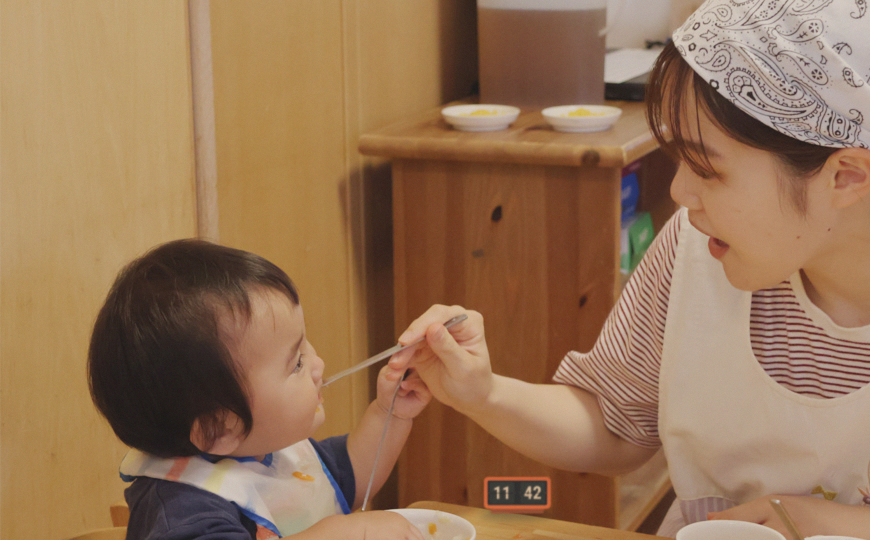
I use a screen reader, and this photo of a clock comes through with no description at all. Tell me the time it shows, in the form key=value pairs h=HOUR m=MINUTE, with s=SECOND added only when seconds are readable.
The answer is h=11 m=42
